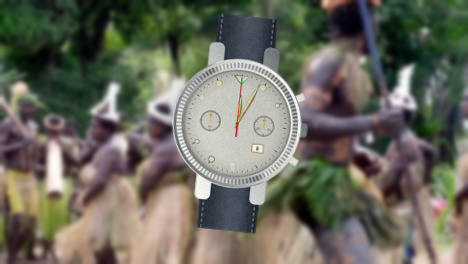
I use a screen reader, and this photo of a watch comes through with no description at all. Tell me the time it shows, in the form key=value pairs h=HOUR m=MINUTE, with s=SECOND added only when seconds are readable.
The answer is h=12 m=4
